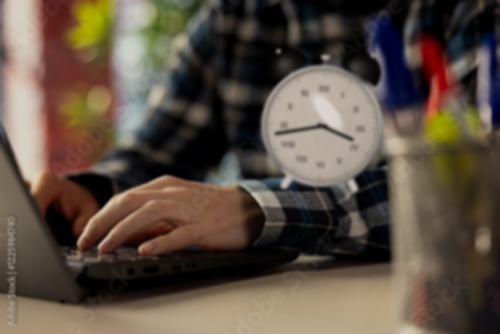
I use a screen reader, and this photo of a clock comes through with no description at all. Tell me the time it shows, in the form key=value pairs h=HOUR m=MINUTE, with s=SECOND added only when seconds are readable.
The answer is h=3 m=43
